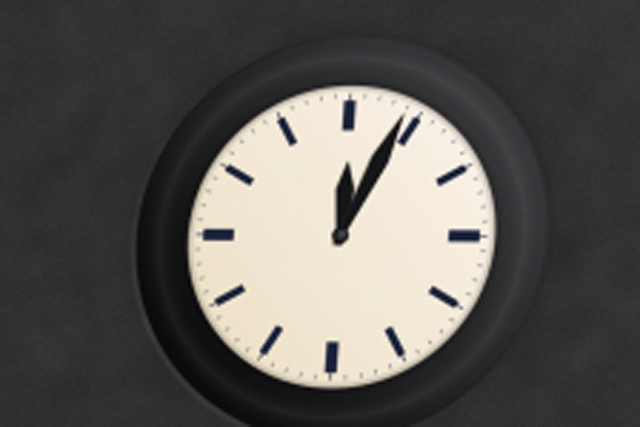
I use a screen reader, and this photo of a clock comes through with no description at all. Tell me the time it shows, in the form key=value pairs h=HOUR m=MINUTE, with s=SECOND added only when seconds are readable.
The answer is h=12 m=4
